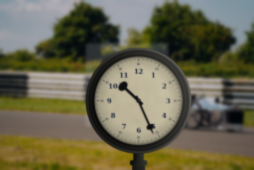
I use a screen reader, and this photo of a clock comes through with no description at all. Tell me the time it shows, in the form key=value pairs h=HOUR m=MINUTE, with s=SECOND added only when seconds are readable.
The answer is h=10 m=26
